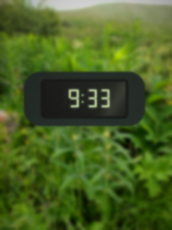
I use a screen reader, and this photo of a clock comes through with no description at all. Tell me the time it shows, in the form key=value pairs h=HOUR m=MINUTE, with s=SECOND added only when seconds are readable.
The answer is h=9 m=33
